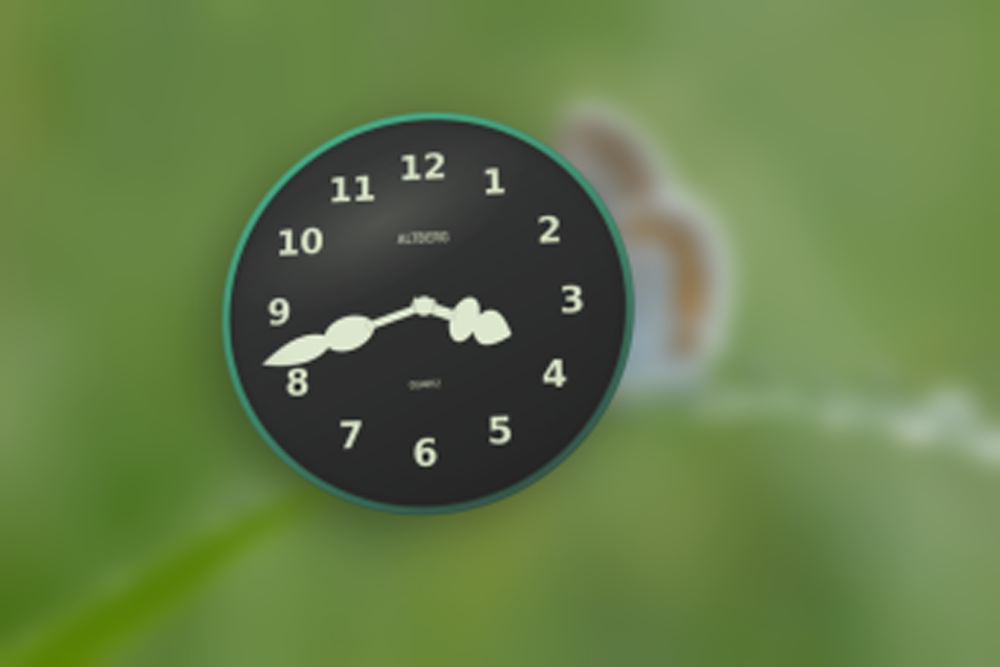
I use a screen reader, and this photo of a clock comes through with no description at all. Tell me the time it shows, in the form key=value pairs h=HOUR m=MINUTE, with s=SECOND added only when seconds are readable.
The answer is h=3 m=42
